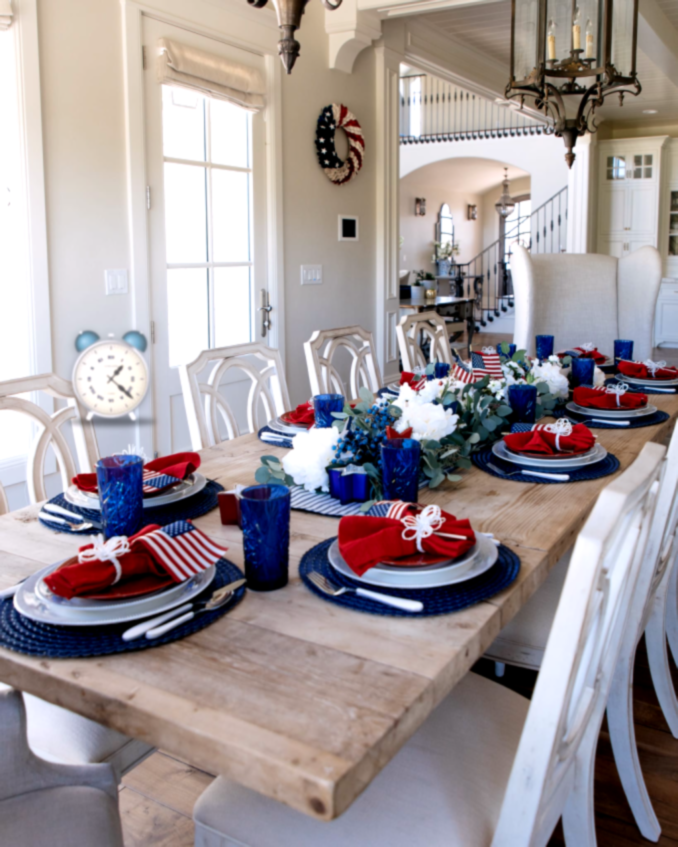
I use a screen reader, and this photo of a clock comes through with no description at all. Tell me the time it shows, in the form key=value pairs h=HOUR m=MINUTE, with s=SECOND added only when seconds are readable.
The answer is h=1 m=22
